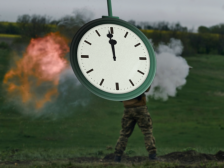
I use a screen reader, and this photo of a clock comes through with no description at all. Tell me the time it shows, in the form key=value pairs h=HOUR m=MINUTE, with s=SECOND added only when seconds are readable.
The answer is h=11 m=59
